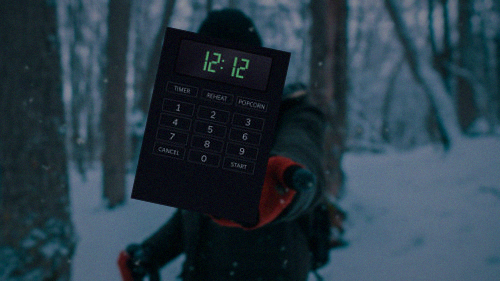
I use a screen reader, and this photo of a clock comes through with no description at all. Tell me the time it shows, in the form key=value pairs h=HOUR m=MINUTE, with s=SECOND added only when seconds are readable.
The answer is h=12 m=12
